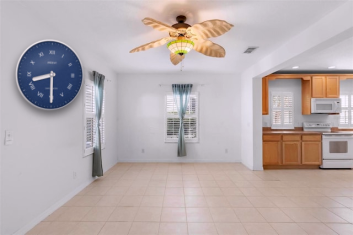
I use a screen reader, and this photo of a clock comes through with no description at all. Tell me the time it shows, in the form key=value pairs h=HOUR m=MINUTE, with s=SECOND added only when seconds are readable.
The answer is h=8 m=30
